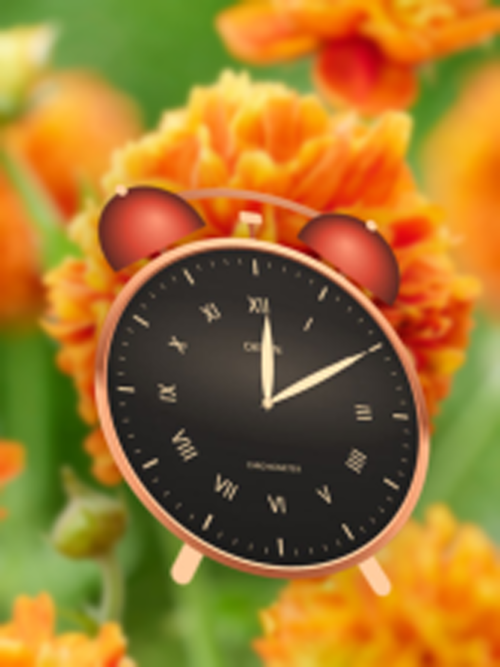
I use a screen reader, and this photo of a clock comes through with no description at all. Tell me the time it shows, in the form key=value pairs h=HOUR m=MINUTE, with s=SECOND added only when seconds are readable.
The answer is h=12 m=10
